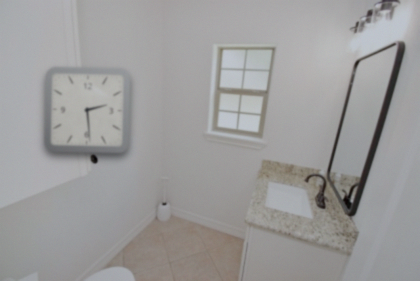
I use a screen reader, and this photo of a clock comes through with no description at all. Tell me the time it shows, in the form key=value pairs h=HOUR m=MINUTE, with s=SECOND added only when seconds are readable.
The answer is h=2 m=29
